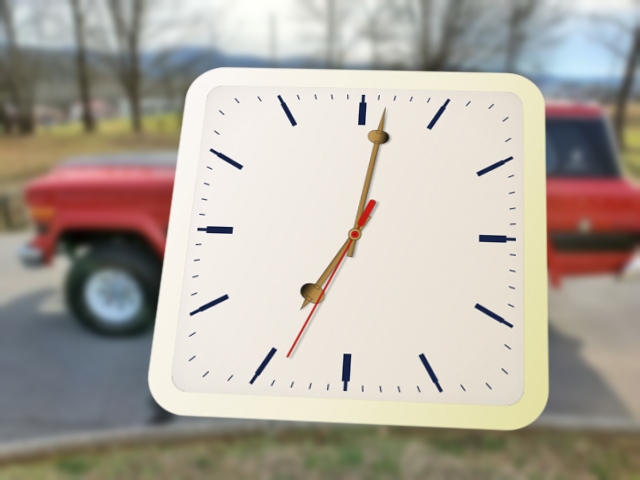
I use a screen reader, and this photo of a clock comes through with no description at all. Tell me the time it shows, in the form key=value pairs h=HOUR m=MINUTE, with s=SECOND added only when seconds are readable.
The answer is h=7 m=1 s=34
